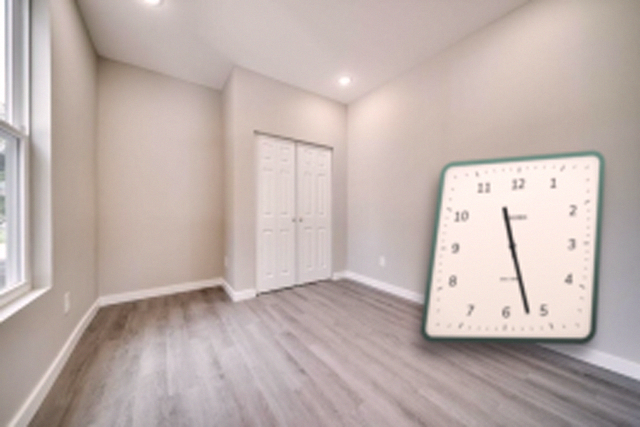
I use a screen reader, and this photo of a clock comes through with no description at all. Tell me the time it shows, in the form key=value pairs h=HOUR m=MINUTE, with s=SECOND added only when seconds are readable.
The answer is h=11 m=27
